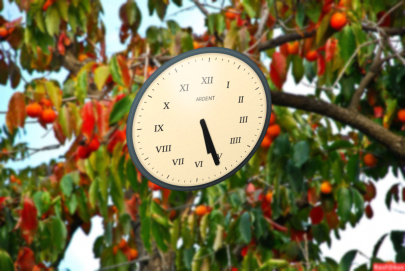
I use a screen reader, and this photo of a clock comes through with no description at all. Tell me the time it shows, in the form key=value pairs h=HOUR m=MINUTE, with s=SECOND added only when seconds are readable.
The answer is h=5 m=26
